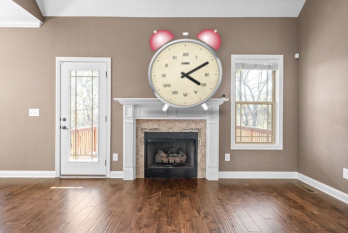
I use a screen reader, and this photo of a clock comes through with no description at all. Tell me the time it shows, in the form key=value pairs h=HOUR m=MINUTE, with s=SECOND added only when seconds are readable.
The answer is h=4 m=10
